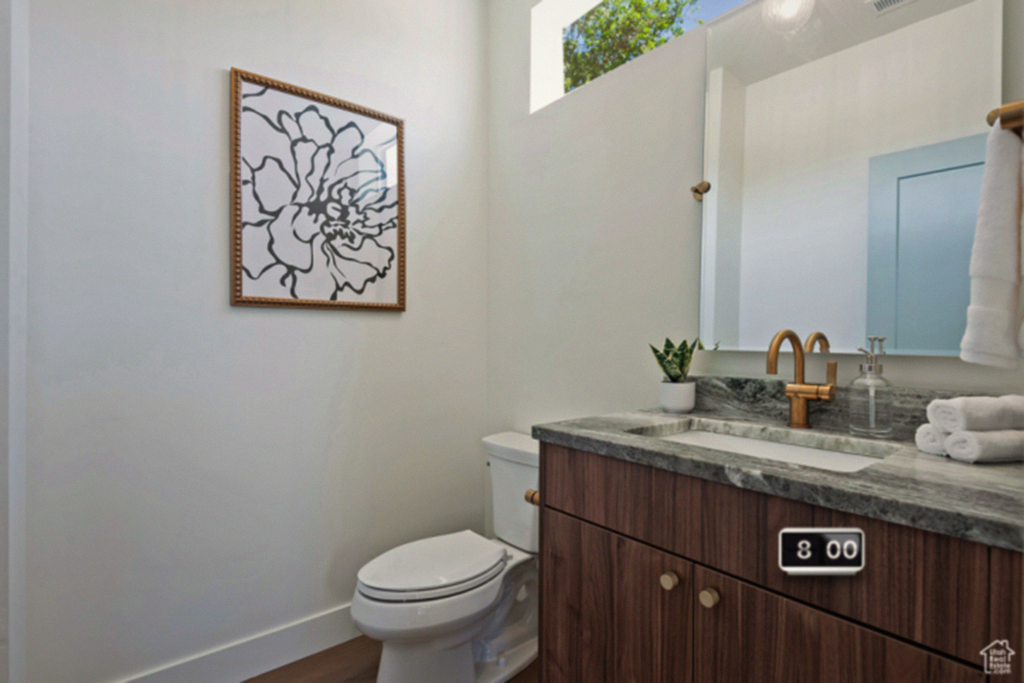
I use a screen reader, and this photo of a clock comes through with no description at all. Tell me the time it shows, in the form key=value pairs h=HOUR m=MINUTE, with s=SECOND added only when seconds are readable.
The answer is h=8 m=0
